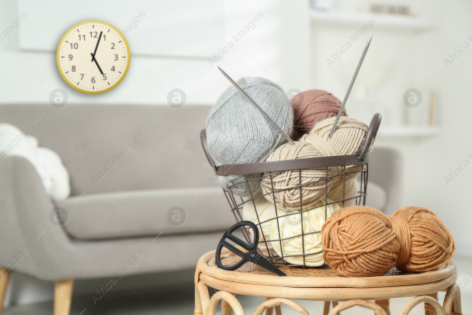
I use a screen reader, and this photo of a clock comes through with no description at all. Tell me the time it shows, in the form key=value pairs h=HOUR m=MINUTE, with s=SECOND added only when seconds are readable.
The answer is h=5 m=3
